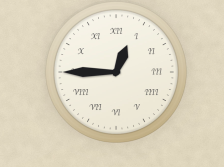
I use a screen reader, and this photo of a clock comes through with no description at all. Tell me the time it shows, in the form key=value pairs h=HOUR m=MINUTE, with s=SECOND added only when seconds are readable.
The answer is h=12 m=45
